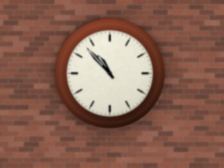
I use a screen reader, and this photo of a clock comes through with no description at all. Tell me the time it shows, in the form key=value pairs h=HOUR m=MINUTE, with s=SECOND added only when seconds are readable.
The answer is h=10 m=53
